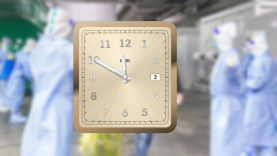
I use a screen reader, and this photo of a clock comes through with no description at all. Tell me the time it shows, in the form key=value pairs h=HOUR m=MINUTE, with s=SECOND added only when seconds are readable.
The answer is h=11 m=50
